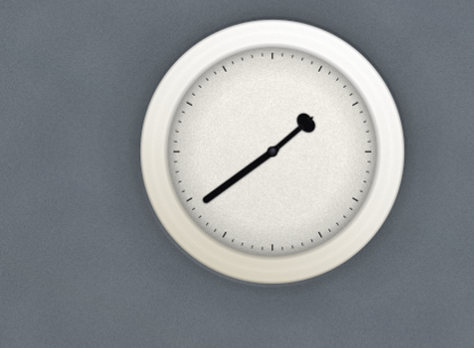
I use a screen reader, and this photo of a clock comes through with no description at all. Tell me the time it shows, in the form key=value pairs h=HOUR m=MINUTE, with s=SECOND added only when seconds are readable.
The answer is h=1 m=39
